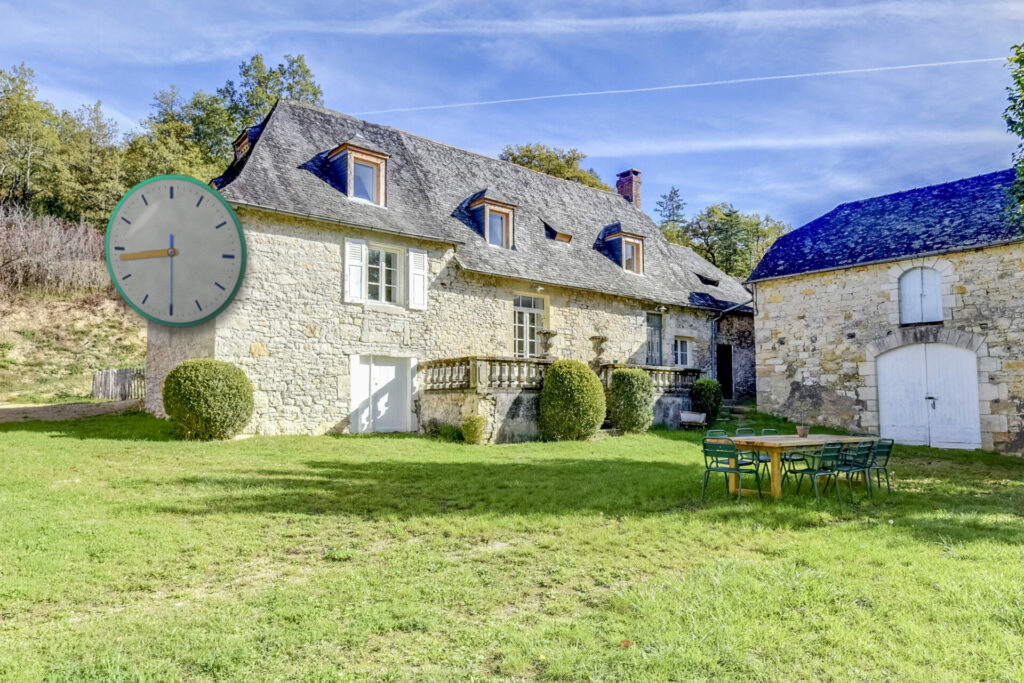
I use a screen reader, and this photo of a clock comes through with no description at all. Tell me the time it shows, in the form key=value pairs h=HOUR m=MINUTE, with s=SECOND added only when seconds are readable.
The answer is h=8 m=43 s=30
